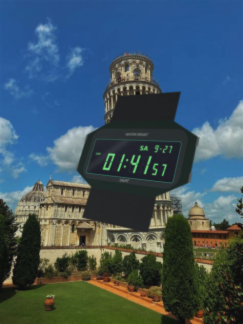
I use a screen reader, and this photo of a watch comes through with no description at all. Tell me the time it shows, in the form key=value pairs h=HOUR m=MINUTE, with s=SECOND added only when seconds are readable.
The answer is h=1 m=41 s=57
